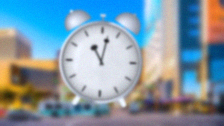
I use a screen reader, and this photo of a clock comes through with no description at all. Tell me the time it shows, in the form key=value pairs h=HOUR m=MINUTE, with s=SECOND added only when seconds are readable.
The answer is h=11 m=2
